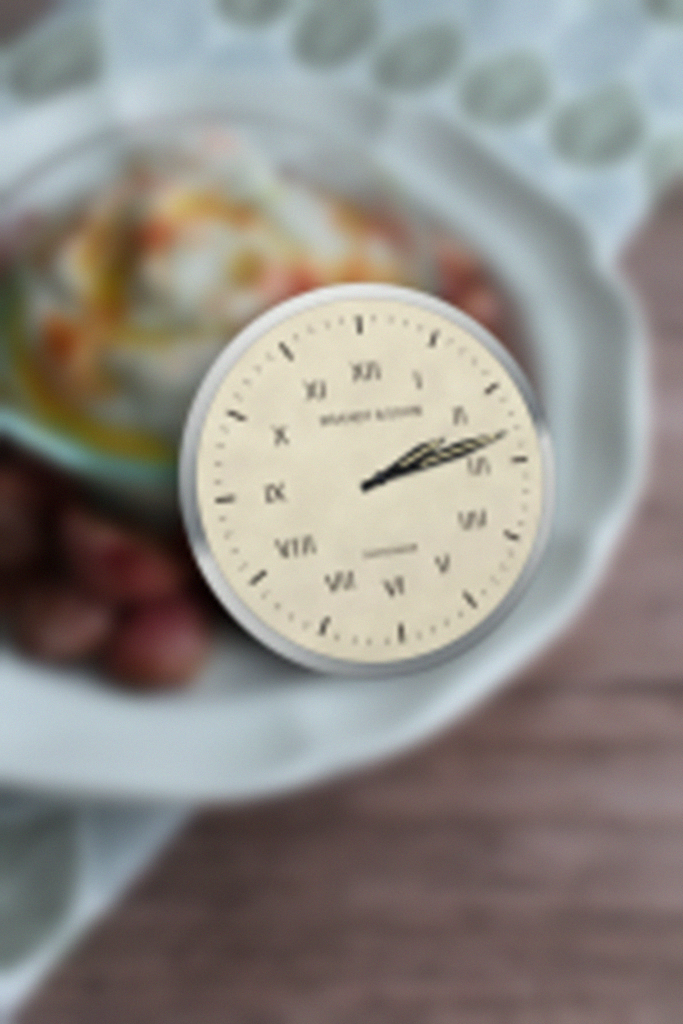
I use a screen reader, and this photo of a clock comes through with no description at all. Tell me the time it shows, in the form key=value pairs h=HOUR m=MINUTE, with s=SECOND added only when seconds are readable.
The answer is h=2 m=13
